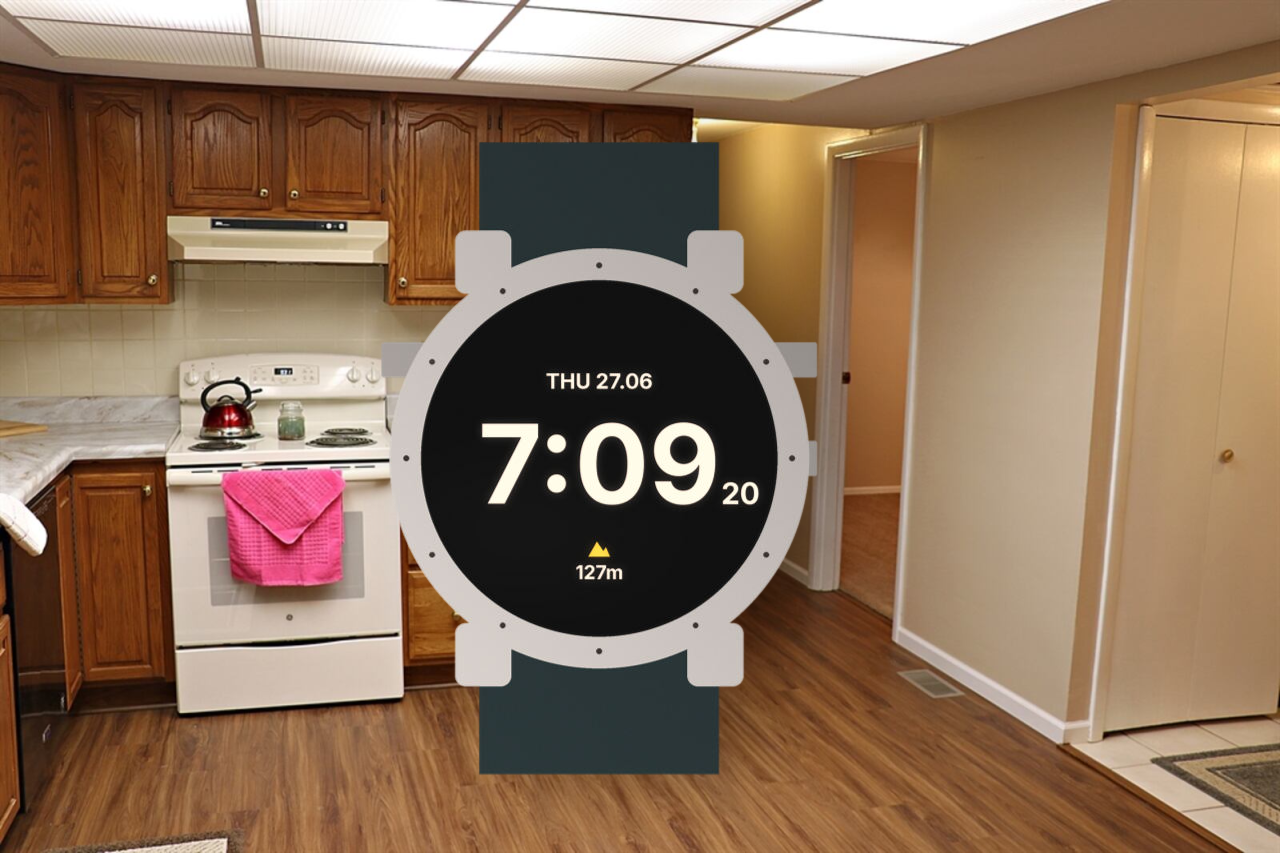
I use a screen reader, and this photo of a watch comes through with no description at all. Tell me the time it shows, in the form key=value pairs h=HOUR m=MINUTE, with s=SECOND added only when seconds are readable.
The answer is h=7 m=9 s=20
